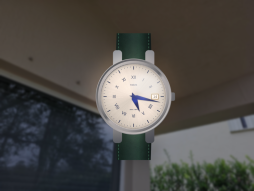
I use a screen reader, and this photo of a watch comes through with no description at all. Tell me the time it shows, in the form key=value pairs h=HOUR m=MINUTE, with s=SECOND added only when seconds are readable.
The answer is h=5 m=17
